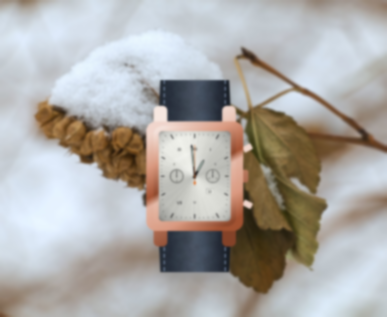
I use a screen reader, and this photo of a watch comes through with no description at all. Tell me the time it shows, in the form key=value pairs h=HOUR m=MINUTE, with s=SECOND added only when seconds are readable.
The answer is h=12 m=59
